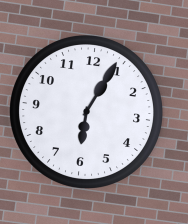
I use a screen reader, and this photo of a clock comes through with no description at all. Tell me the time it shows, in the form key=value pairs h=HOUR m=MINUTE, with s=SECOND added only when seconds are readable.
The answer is h=6 m=4
